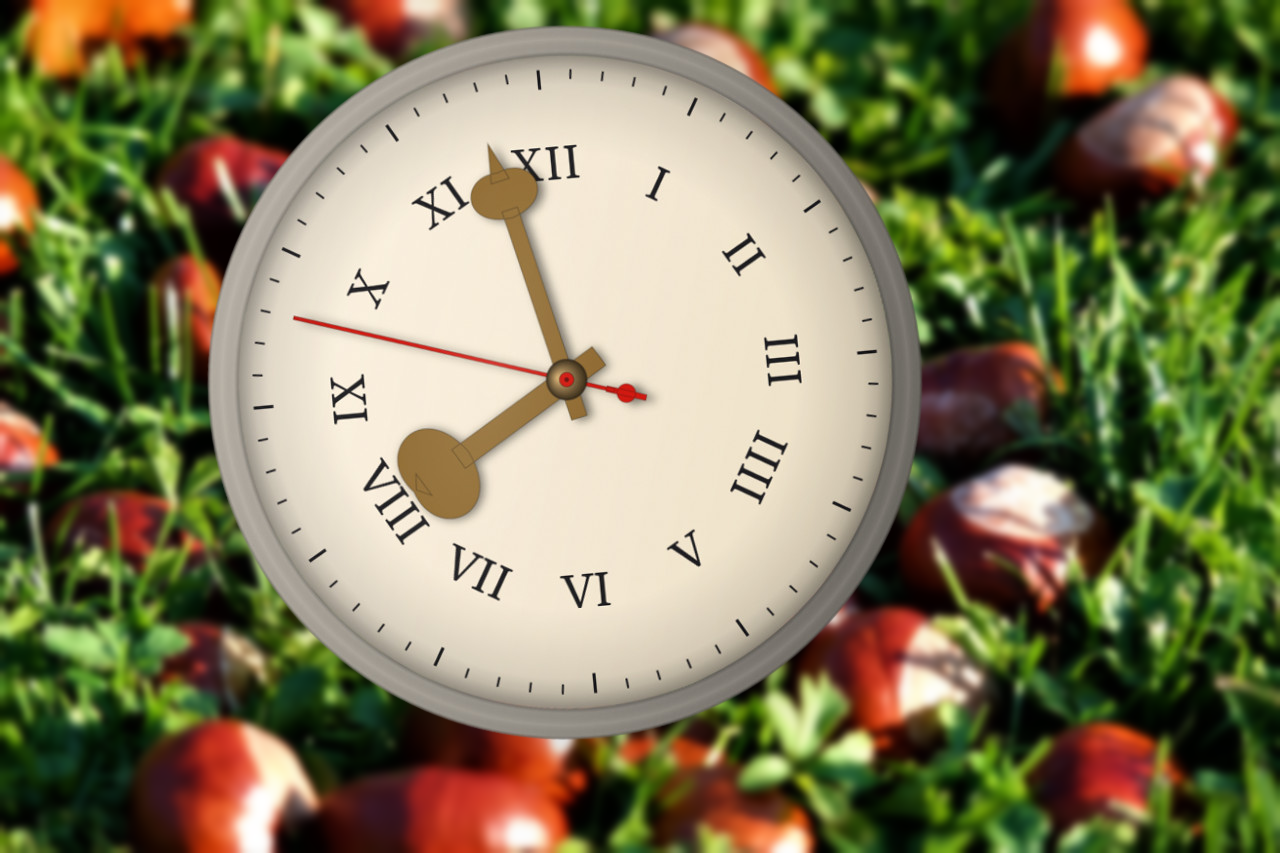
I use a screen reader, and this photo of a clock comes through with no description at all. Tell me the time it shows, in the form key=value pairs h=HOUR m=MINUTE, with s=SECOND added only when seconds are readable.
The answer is h=7 m=57 s=48
